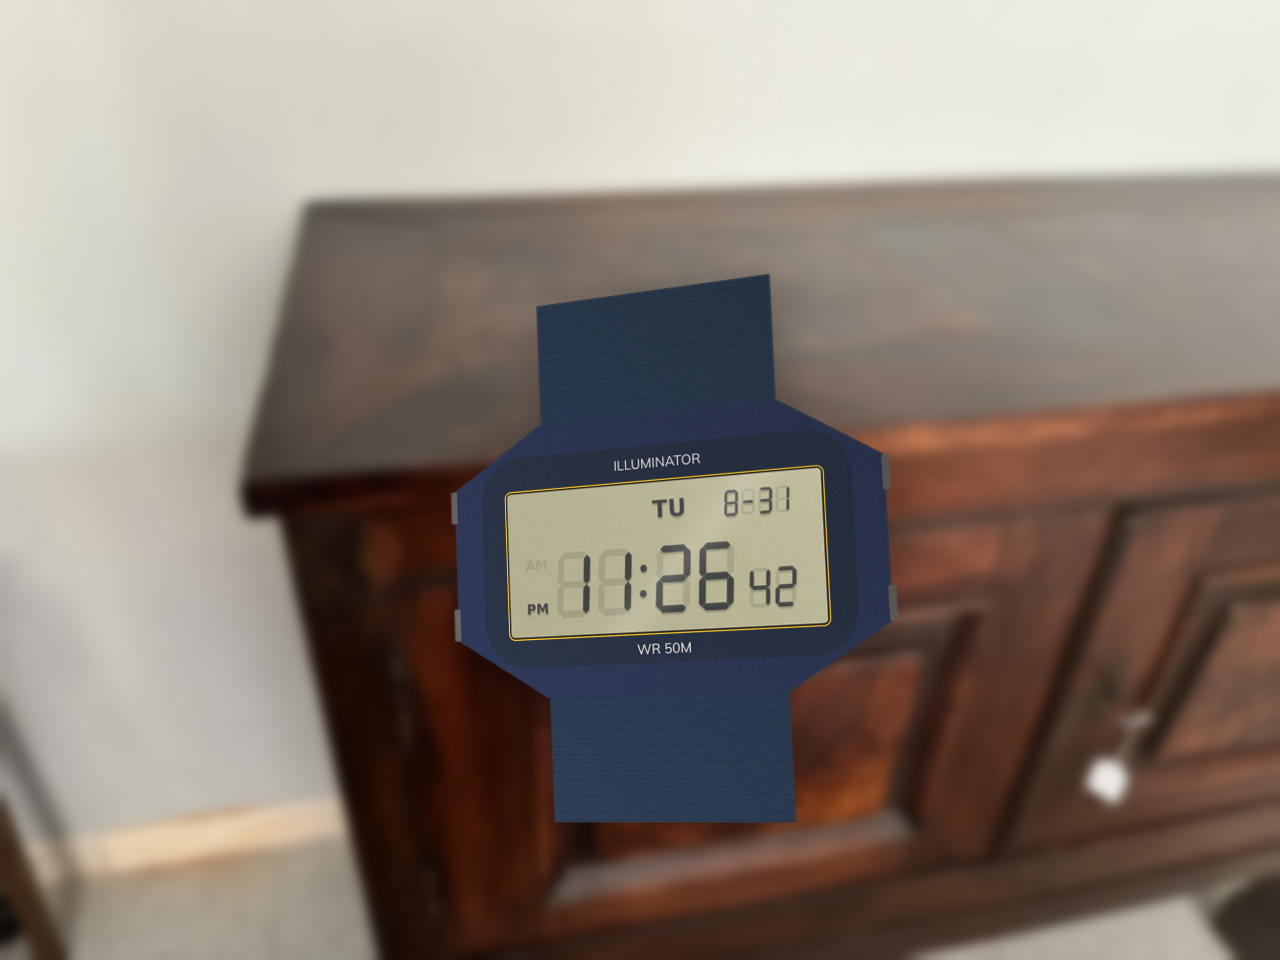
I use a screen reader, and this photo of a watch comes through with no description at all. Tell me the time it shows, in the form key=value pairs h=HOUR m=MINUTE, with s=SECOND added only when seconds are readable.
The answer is h=11 m=26 s=42
